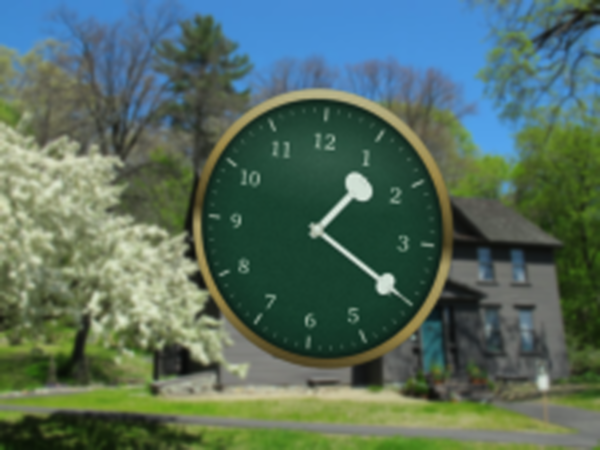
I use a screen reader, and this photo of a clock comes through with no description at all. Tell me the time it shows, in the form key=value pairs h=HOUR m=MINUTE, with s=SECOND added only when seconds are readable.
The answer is h=1 m=20
